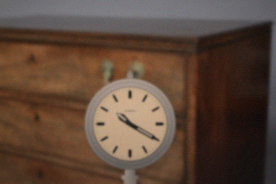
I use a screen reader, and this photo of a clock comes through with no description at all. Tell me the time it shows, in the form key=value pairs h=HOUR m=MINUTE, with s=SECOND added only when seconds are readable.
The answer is h=10 m=20
